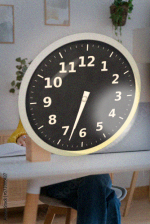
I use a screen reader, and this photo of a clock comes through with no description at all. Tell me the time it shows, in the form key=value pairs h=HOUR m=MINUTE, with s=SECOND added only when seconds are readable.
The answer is h=6 m=33
